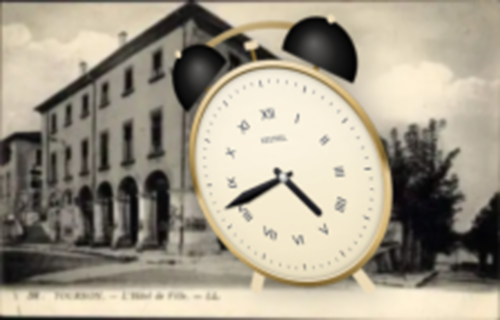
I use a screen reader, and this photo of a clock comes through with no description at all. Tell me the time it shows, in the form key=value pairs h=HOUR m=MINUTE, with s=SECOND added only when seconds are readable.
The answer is h=4 m=42
